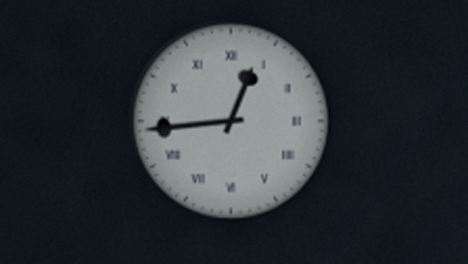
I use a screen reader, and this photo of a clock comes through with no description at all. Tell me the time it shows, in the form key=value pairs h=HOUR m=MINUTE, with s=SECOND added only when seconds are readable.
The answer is h=12 m=44
